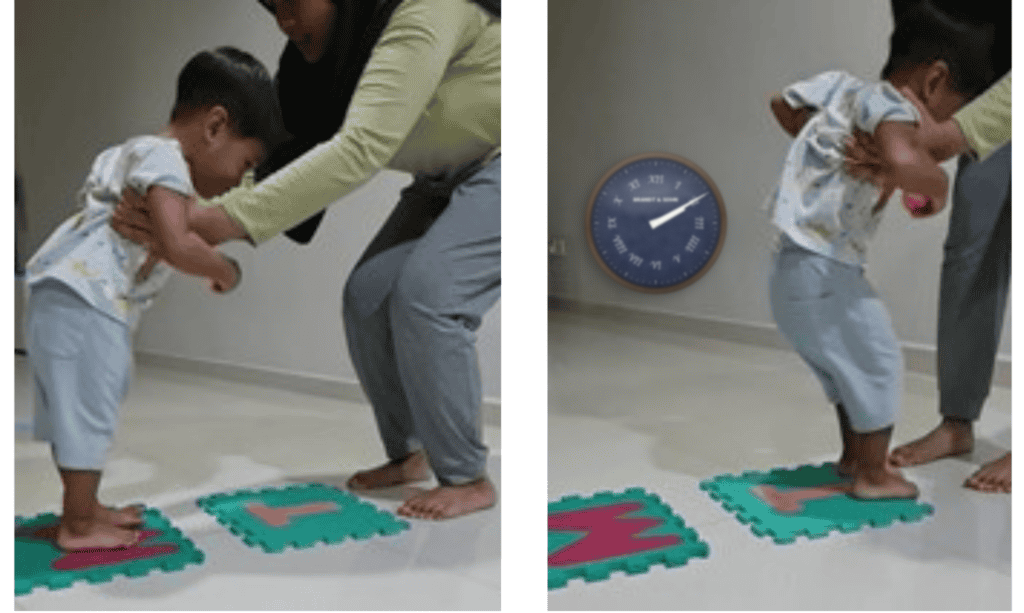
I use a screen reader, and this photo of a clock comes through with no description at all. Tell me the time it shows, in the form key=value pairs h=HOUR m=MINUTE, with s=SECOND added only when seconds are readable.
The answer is h=2 m=10
